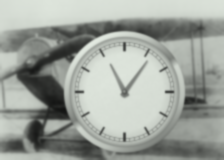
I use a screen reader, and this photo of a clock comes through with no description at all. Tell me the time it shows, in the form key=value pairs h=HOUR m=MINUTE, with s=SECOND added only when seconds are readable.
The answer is h=11 m=6
